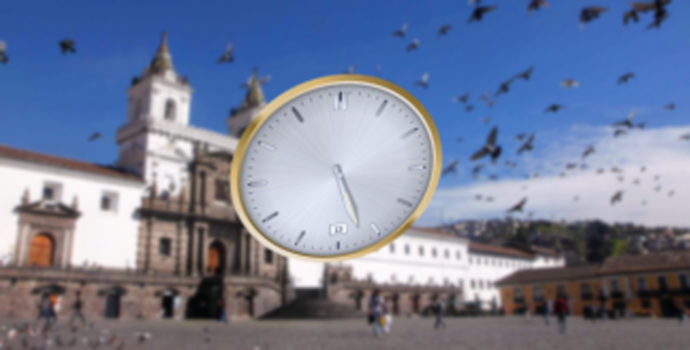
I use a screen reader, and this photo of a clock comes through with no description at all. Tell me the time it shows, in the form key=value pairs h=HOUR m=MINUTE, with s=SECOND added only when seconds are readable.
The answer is h=5 m=27
